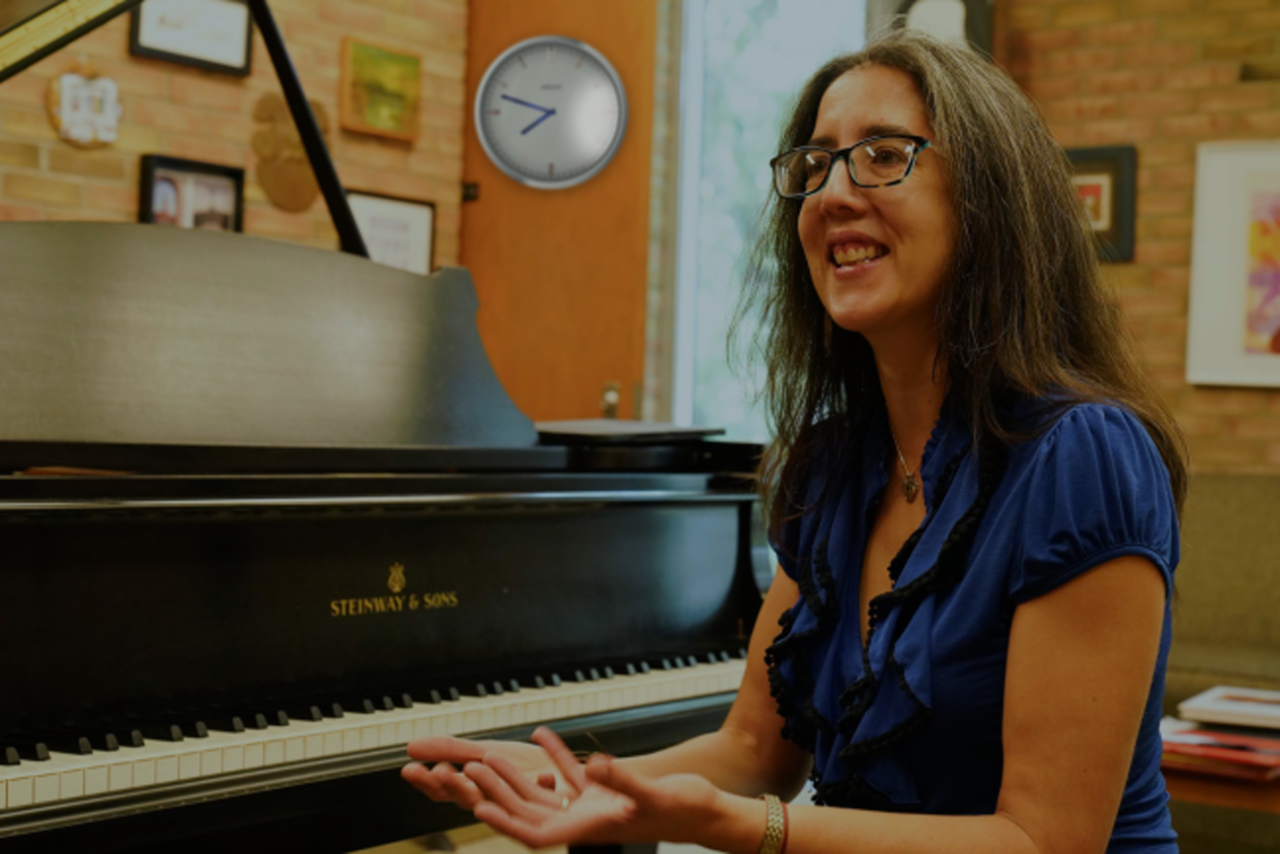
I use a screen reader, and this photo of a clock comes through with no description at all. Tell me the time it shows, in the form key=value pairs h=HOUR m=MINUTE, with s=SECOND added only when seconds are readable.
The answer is h=7 m=48
